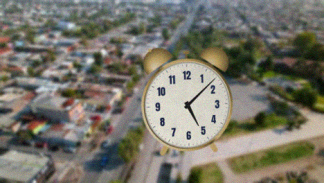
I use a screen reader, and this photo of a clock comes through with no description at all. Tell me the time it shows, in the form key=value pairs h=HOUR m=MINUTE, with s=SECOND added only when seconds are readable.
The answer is h=5 m=8
